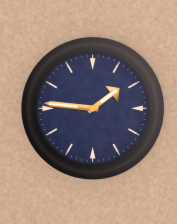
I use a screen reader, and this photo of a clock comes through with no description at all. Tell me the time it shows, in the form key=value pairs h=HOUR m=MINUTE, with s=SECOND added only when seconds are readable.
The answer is h=1 m=46
